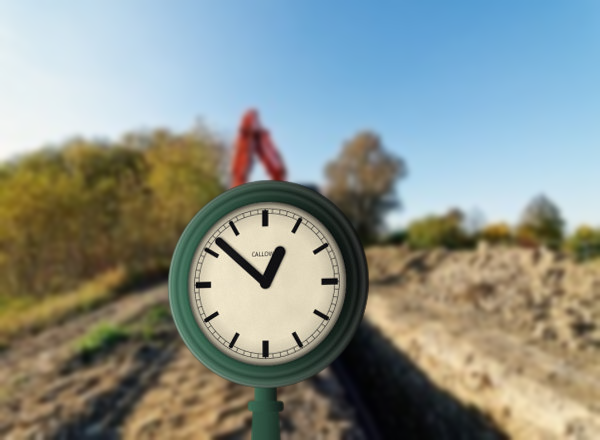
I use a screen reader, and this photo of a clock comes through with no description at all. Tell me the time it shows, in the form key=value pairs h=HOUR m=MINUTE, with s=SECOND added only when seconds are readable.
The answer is h=12 m=52
